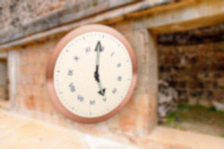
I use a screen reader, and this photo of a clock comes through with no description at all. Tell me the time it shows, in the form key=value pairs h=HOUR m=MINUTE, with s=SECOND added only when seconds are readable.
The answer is h=4 m=59
